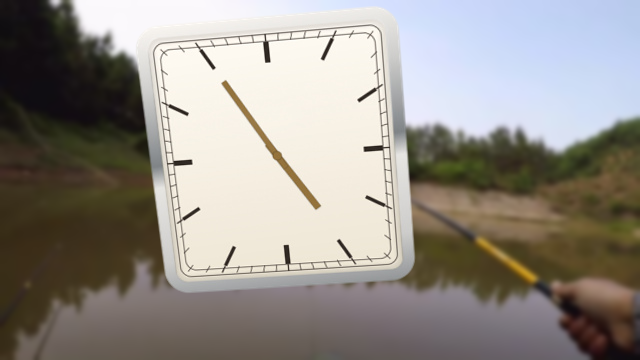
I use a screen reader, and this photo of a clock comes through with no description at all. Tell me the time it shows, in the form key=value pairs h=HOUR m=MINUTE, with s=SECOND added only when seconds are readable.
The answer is h=4 m=55
